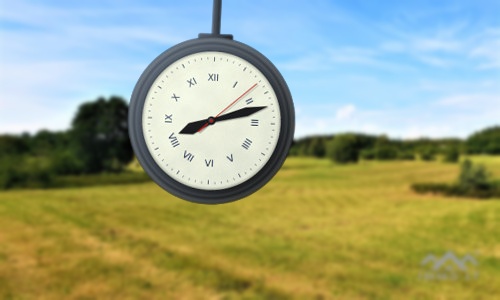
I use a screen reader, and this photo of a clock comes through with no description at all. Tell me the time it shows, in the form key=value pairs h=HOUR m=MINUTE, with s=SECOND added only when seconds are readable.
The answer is h=8 m=12 s=8
